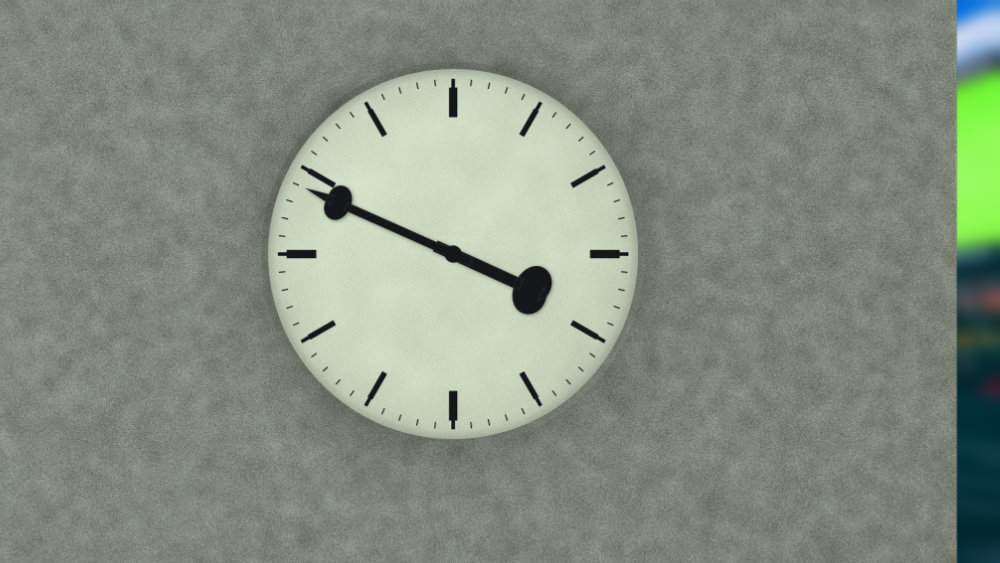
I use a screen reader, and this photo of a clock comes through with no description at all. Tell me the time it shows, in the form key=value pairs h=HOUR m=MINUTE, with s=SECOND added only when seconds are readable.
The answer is h=3 m=49
